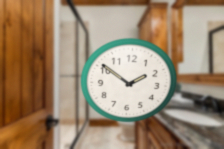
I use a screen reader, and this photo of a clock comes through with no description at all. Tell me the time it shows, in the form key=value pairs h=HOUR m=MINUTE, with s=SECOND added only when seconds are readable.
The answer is h=1 m=51
